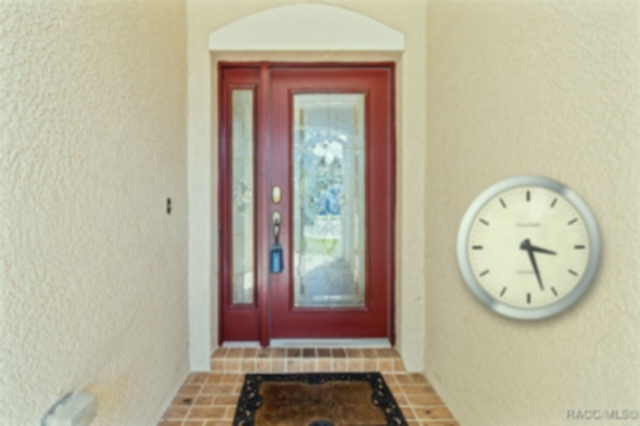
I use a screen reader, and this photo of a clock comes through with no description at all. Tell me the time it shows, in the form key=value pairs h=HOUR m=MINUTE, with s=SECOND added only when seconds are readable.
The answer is h=3 m=27
